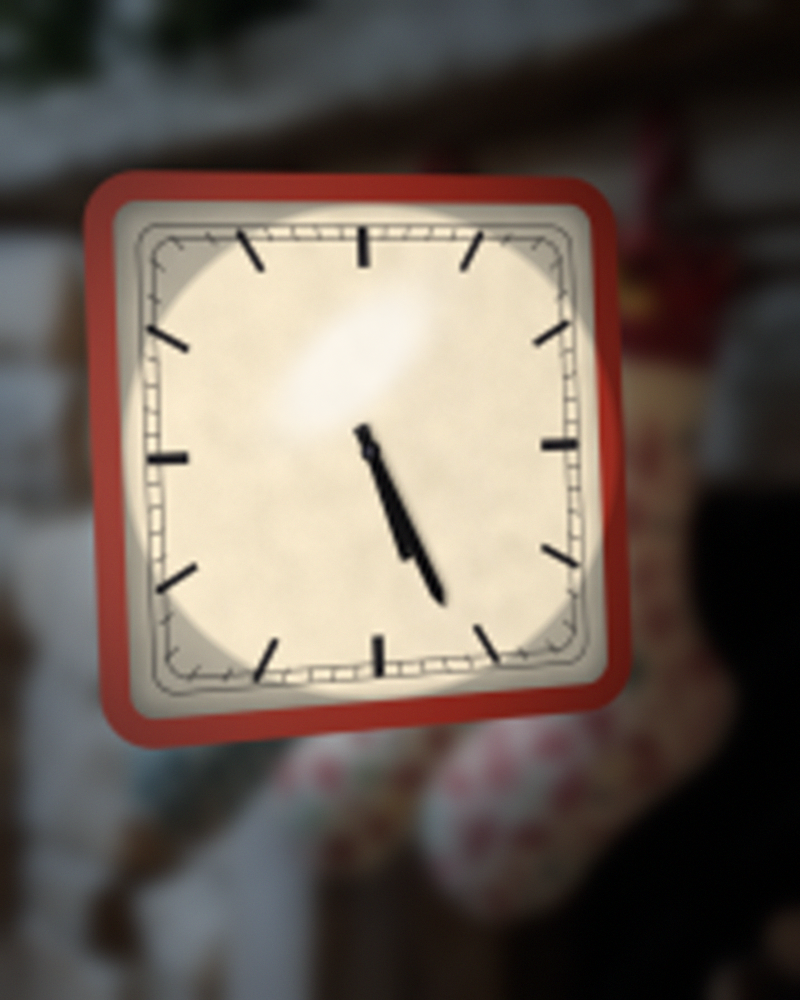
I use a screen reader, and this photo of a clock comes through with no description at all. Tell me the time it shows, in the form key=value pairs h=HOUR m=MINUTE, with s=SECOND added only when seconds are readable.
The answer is h=5 m=26
